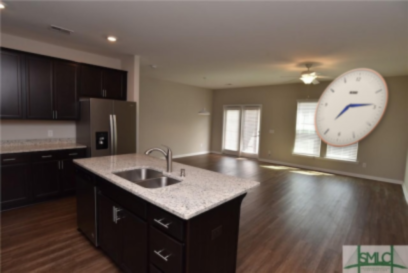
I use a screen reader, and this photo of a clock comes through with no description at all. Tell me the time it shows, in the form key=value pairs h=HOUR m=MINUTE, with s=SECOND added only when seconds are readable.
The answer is h=7 m=14
